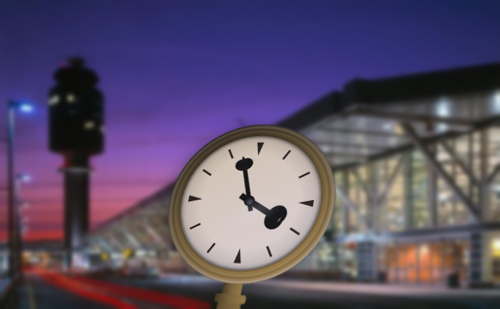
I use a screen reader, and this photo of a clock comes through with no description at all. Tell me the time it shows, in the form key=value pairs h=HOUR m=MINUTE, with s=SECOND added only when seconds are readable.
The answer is h=3 m=57
